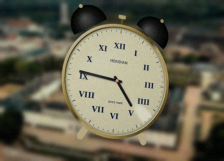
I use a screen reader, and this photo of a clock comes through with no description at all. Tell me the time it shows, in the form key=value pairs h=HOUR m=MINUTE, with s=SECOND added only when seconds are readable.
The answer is h=4 m=46
